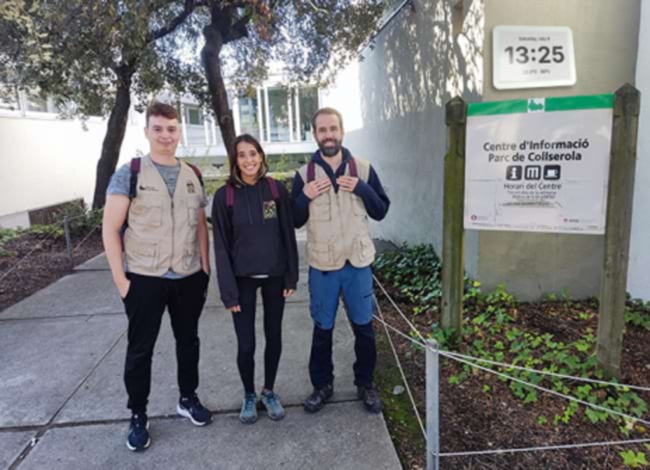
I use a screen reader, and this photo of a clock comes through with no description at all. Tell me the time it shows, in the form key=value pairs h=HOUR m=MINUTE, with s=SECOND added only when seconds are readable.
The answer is h=13 m=25
